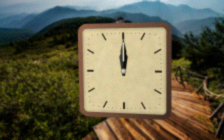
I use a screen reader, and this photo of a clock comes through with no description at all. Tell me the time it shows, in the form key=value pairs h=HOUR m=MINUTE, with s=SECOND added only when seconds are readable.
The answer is h=12 m=0
